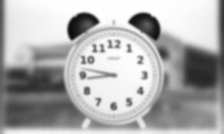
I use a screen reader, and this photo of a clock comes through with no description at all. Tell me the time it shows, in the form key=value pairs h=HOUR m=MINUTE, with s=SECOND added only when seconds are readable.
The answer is h=8 m=47
